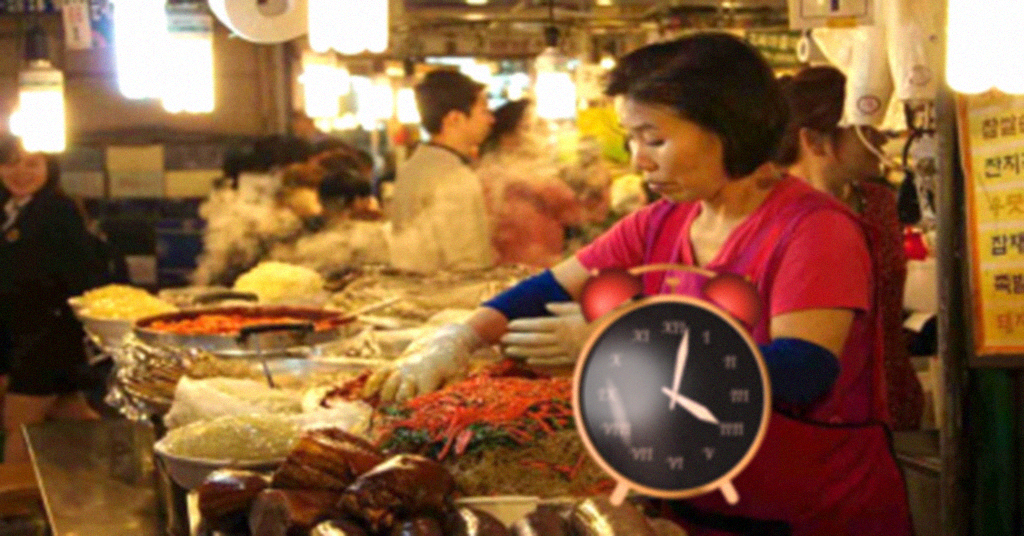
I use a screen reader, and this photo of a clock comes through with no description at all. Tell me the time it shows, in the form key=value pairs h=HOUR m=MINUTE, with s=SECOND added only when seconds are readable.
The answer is h=4 m=2
